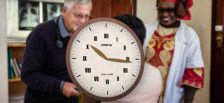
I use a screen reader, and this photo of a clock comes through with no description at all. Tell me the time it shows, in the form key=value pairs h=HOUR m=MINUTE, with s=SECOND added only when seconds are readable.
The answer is h=10 m=16
